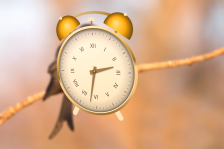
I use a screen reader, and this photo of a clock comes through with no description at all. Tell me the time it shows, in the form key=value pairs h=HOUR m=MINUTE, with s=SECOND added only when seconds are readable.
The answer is h=2 m=32
